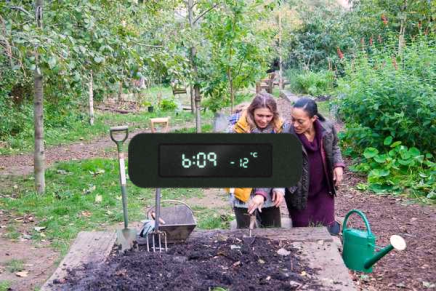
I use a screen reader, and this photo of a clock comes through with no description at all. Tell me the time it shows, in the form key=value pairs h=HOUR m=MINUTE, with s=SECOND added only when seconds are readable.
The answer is h=6 m=9
